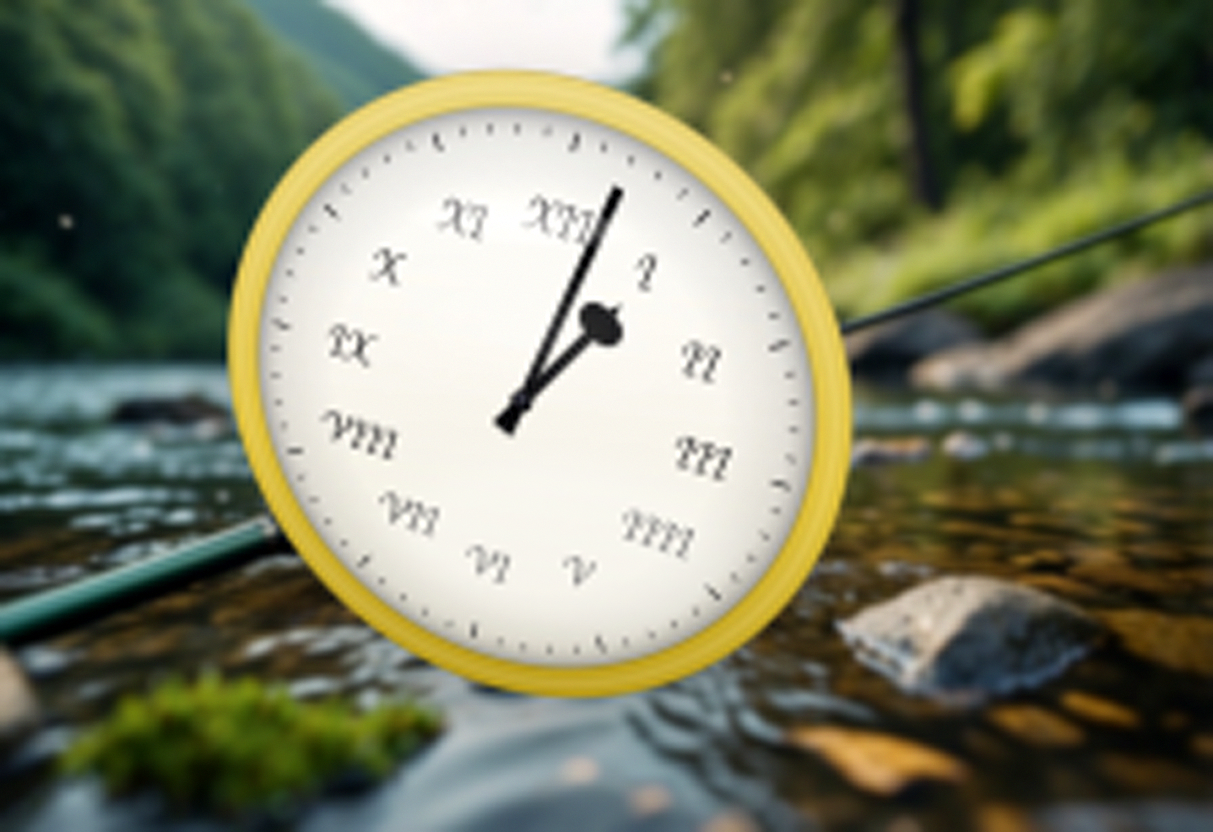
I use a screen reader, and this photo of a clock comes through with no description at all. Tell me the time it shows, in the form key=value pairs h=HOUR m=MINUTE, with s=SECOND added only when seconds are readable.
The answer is h=1 m=2
